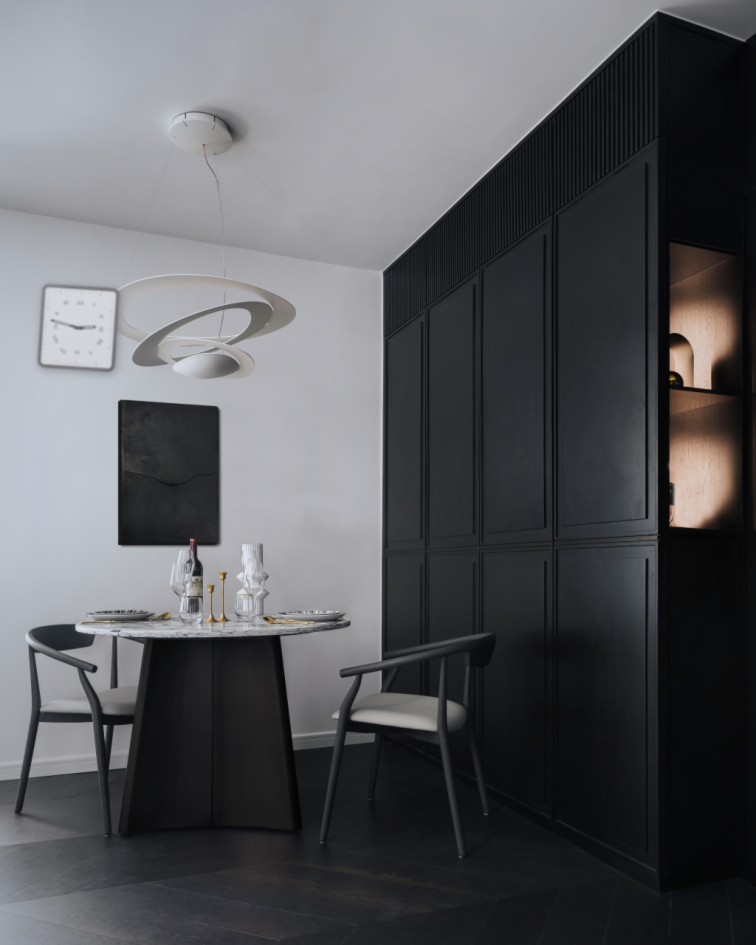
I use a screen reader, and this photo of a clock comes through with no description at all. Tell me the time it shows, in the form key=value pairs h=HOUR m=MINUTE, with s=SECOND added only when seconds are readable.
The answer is h=2 m=47
